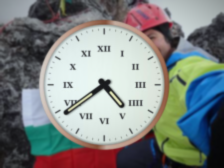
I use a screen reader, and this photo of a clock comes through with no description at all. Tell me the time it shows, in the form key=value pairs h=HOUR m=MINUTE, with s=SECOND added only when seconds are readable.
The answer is h=4 m=39
